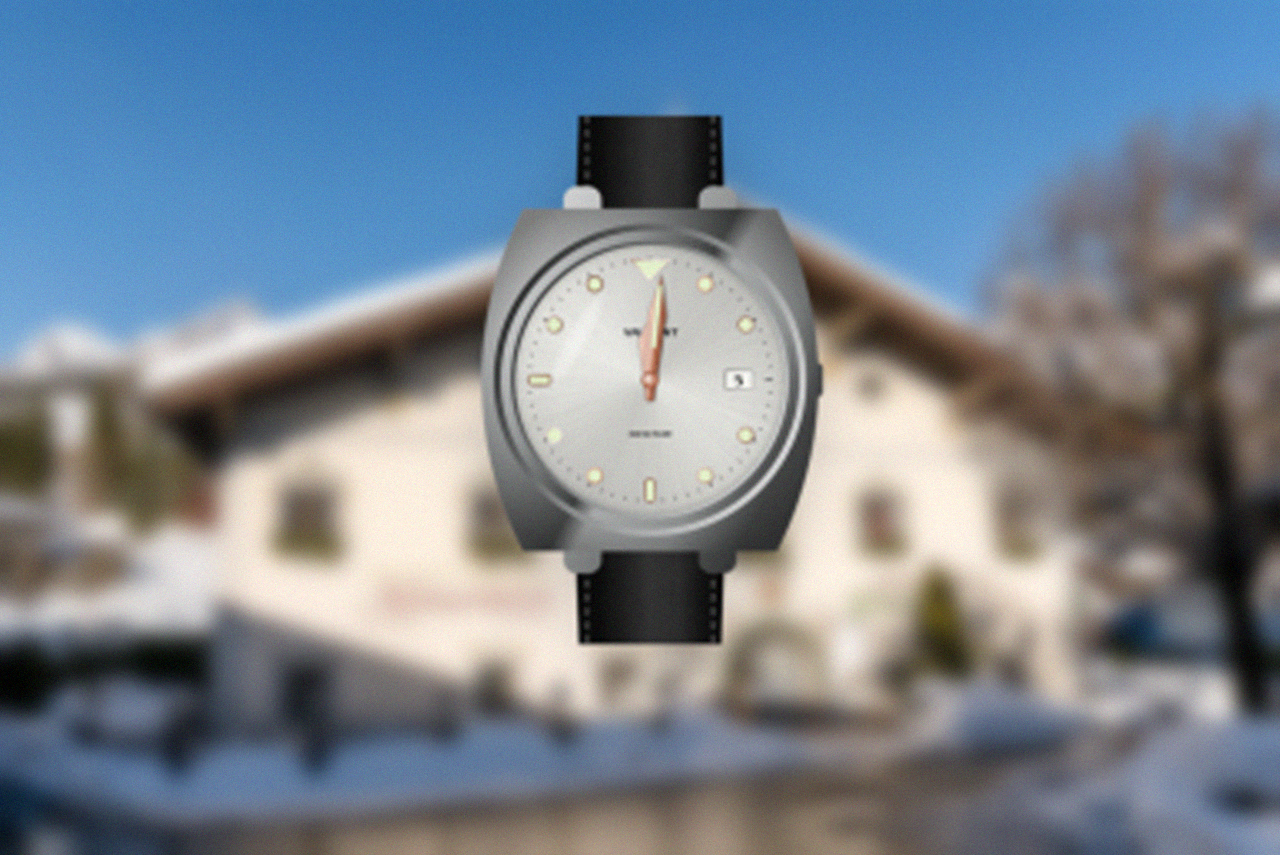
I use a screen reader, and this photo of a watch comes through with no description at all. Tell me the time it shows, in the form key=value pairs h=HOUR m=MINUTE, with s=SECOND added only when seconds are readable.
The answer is h=12 m=1
